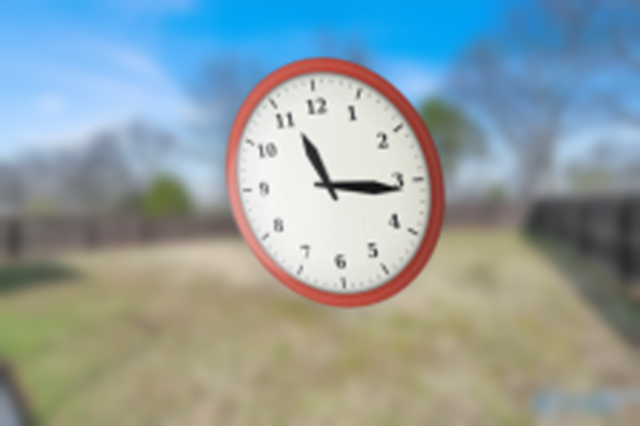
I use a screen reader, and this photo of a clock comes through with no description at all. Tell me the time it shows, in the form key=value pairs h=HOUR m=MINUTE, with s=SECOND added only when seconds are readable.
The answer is h=11 m=16
